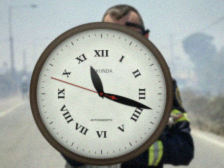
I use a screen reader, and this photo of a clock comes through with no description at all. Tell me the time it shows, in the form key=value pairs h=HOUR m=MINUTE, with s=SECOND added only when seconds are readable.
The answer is h=11 m=17 s=48
